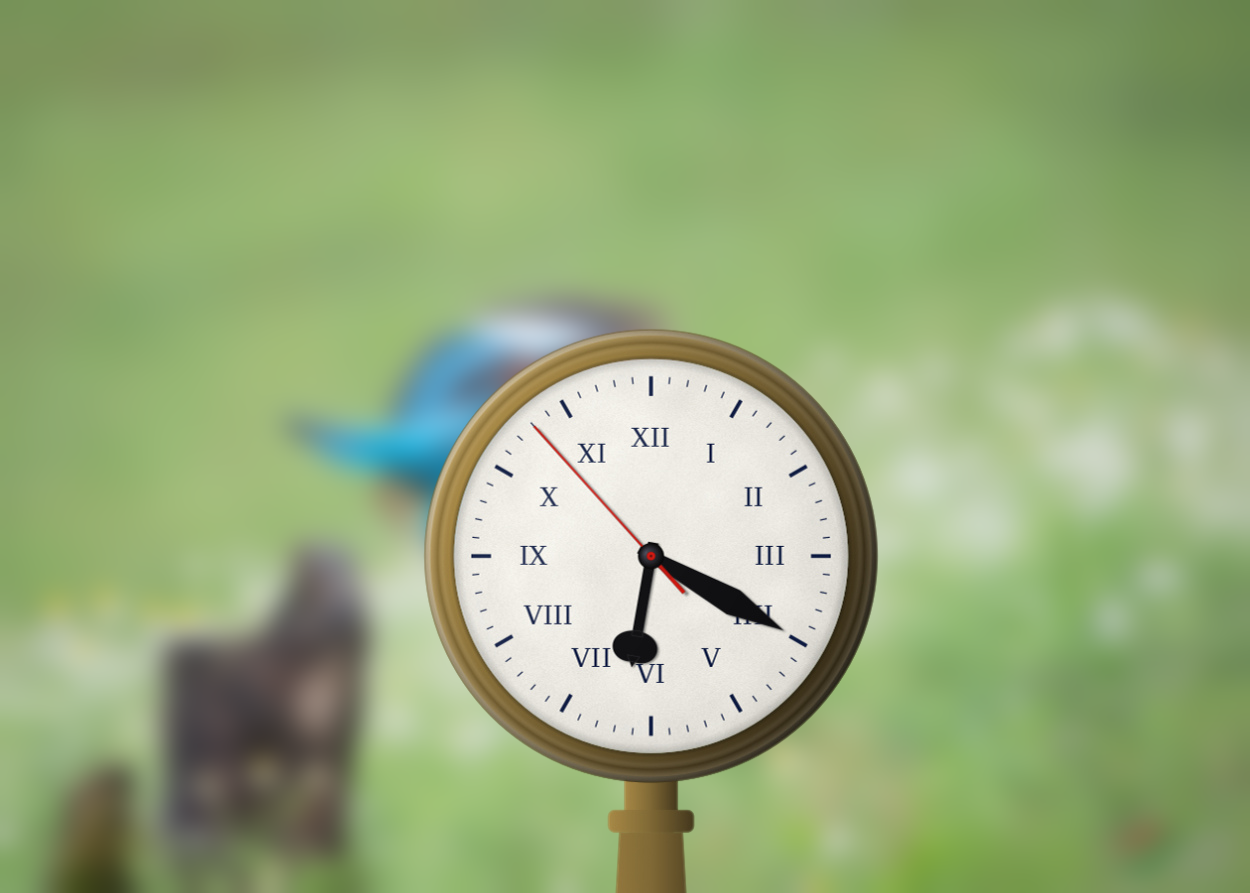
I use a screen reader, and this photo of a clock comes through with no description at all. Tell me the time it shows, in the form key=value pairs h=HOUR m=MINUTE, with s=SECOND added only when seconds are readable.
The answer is h=6 m=19 s=53
